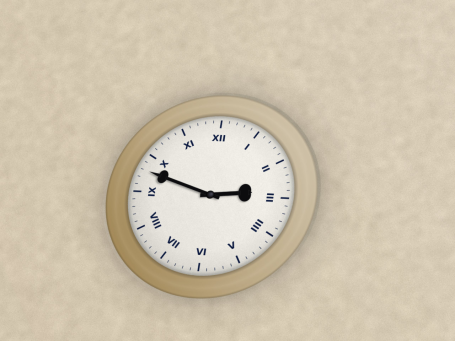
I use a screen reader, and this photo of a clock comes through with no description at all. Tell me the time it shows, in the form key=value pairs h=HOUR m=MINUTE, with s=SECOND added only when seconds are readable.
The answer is h=2 m=48
